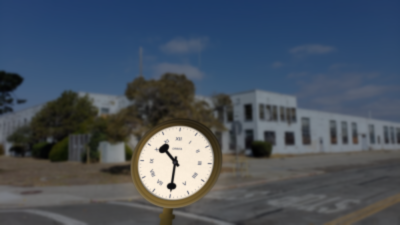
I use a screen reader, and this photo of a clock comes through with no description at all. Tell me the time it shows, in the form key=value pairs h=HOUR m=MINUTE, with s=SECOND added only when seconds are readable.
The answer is h=10 m=30
